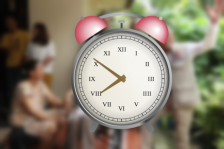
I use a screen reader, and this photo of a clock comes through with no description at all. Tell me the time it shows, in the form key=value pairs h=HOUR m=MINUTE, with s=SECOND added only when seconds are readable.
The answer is h=7 m=51
